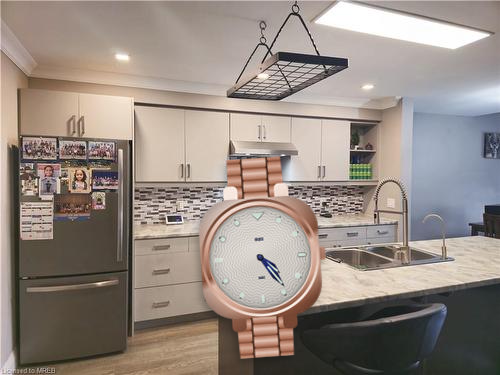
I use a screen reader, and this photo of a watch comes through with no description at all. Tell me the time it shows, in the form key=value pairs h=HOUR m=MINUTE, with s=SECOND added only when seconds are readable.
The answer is h=4 m=24
